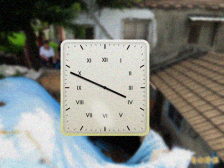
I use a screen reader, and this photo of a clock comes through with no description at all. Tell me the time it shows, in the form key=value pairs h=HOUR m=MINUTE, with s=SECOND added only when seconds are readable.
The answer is h=3 m=49
